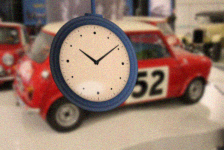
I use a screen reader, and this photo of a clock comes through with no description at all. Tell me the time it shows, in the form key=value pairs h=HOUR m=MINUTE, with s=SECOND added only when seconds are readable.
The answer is h=10 m=9
